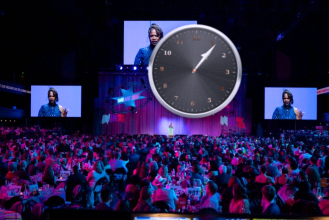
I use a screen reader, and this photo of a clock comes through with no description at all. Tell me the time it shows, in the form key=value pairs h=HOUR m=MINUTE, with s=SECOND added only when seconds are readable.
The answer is h=1 m=6
